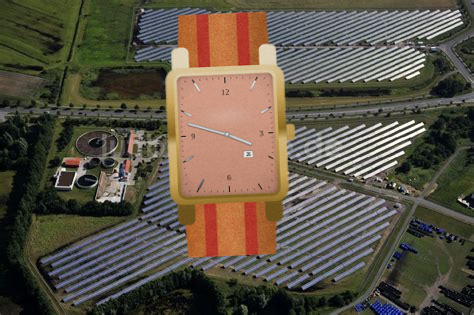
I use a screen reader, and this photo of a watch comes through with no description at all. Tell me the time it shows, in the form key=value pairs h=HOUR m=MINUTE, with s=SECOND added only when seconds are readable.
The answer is h=3 m=48
